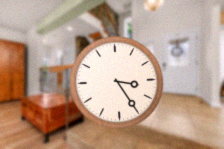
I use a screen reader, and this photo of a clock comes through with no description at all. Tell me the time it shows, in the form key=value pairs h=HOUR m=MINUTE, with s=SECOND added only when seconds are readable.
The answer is h=3 m=25
